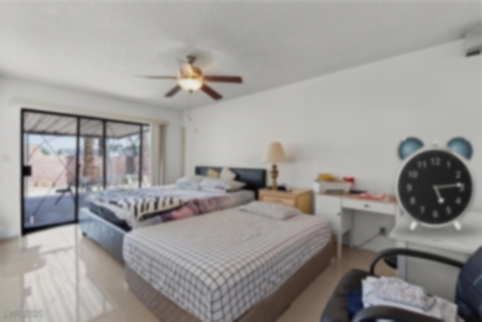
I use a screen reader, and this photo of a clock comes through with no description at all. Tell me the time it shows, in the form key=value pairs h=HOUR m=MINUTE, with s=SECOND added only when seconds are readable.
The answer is h=5 m=14
